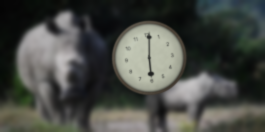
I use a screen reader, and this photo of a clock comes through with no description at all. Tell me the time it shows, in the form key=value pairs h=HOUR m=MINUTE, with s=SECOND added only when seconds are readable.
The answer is h=6 m=1
